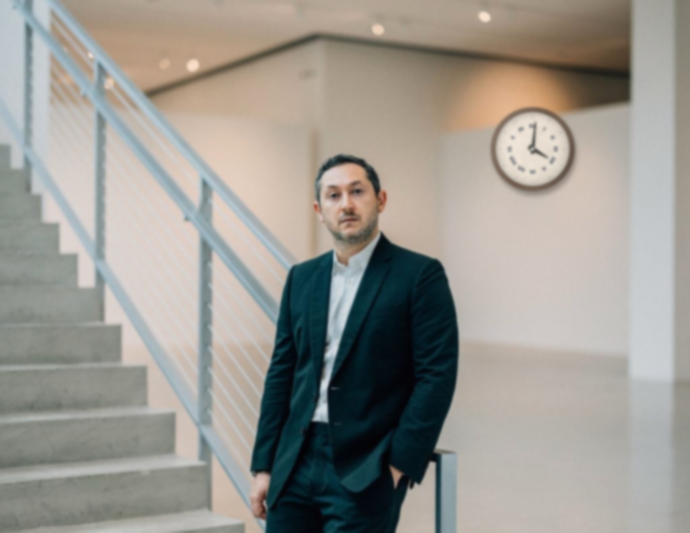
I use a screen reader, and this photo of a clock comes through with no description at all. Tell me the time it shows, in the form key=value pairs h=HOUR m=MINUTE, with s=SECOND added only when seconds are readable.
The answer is h=4 m=1
